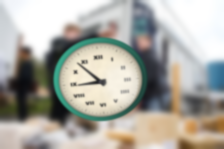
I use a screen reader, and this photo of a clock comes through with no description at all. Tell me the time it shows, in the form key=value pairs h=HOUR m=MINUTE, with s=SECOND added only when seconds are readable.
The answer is h=8 m=53
